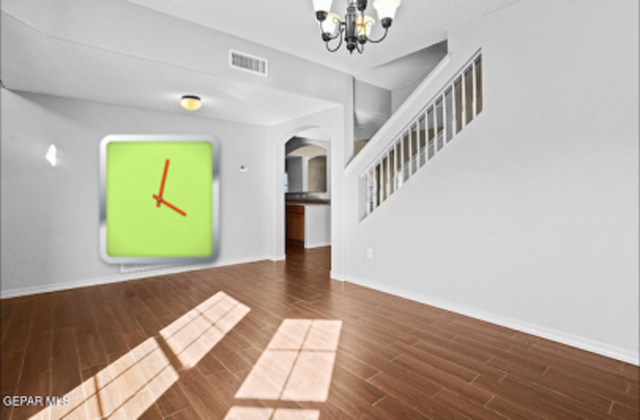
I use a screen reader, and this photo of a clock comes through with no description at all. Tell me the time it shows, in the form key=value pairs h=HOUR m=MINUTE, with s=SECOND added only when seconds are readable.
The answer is h=4 m=2
